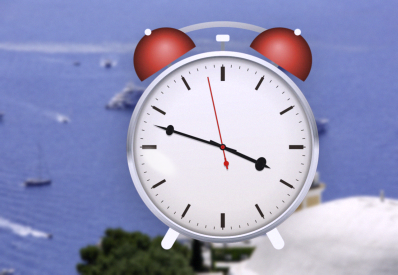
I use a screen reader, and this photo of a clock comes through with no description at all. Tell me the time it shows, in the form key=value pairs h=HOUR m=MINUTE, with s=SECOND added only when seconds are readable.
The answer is h=3 m=47 s=58
